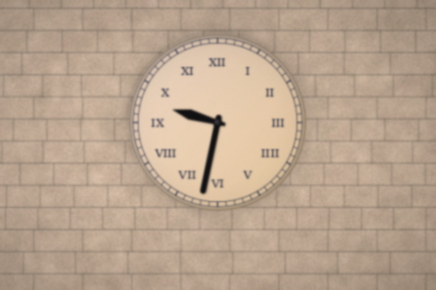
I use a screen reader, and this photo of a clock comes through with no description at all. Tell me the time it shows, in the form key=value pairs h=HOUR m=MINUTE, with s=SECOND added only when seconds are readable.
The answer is h=9 m=32
